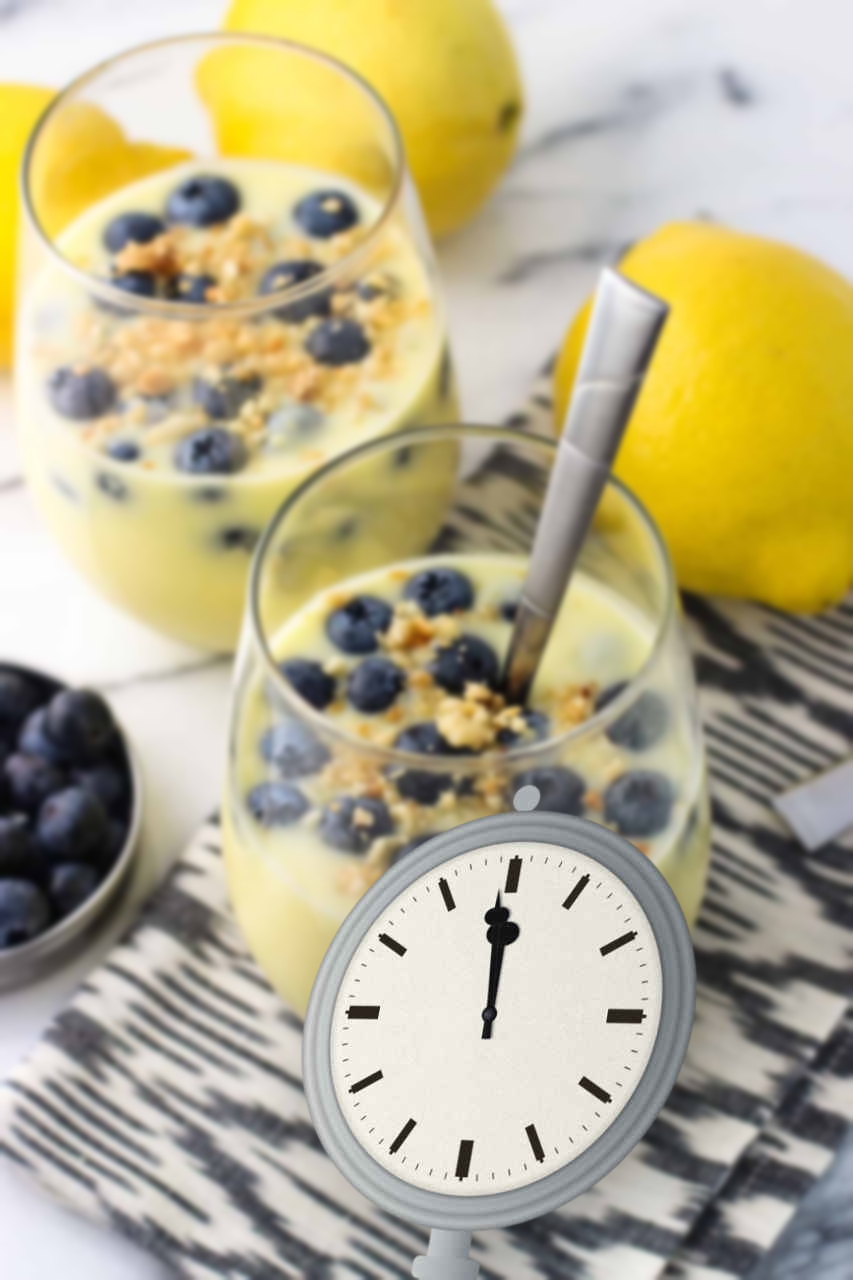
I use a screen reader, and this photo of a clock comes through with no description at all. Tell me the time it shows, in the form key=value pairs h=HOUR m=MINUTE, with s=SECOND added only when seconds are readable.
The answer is h=11 m=59
